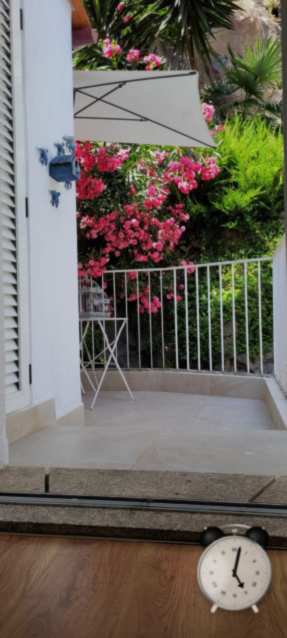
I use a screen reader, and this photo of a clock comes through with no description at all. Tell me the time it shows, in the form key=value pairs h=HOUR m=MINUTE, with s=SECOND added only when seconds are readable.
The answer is h=5 m=2
